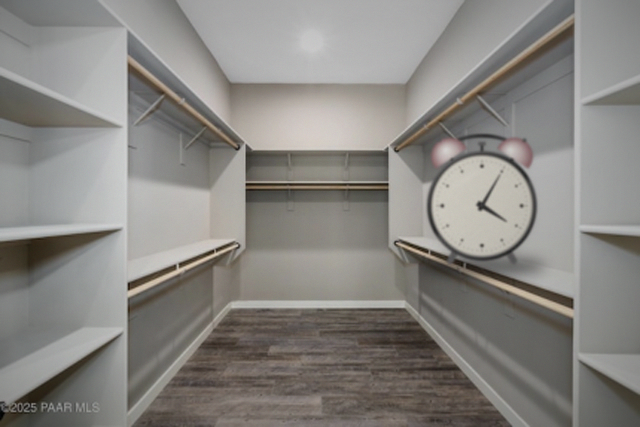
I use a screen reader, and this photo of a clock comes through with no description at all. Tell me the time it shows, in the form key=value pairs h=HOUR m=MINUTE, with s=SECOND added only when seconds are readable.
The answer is h=4 m=5
